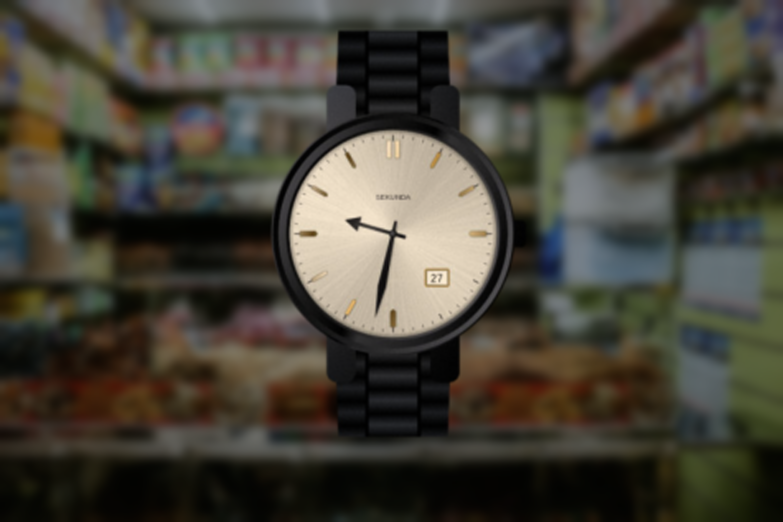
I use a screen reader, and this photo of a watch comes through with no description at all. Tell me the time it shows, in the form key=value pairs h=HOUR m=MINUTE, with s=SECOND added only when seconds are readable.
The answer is h=9 m=32
